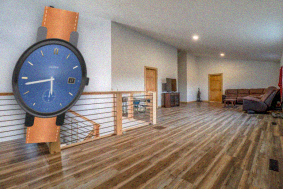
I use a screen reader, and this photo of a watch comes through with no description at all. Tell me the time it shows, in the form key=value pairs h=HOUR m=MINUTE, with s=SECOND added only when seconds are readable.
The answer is h=5 m=43
